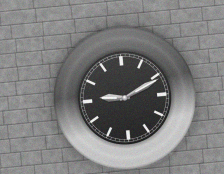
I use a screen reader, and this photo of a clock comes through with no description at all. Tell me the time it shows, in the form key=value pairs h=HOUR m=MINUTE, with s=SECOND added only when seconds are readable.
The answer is h=9 m=11
